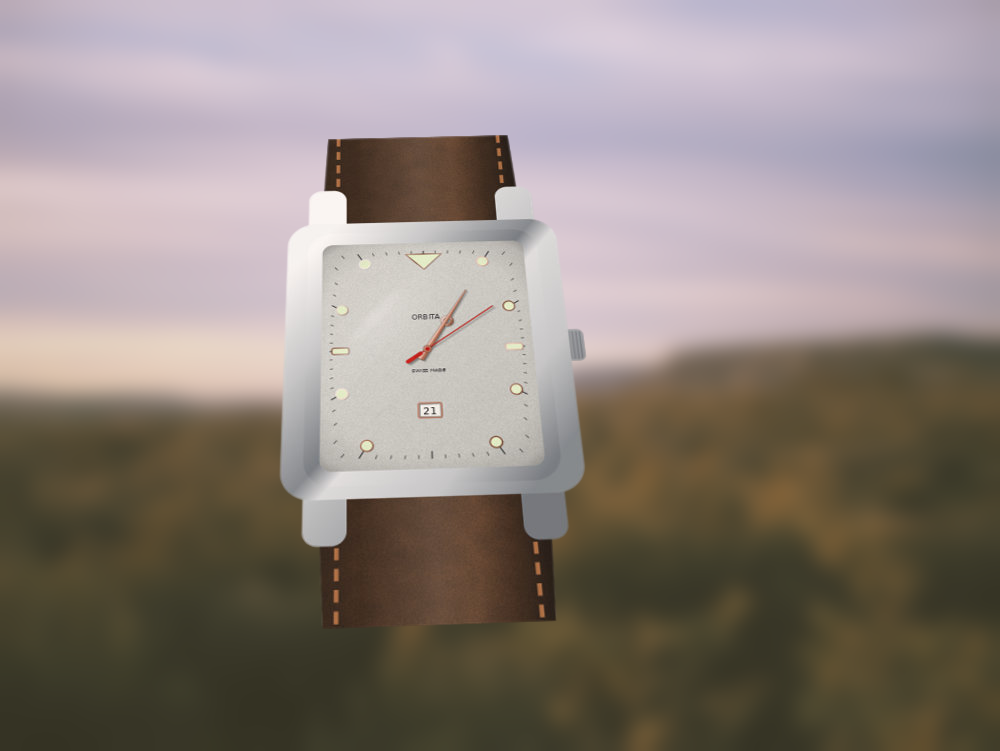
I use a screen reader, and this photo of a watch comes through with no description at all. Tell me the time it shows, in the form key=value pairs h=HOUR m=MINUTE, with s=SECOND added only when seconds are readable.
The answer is h=1 m=5 s=9
